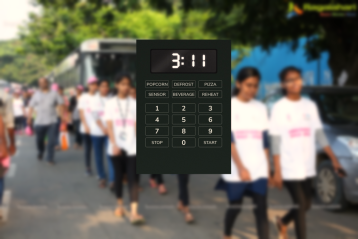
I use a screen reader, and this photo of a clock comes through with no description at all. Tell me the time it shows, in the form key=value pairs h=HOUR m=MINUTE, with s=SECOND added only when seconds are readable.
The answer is h=3 m=11
